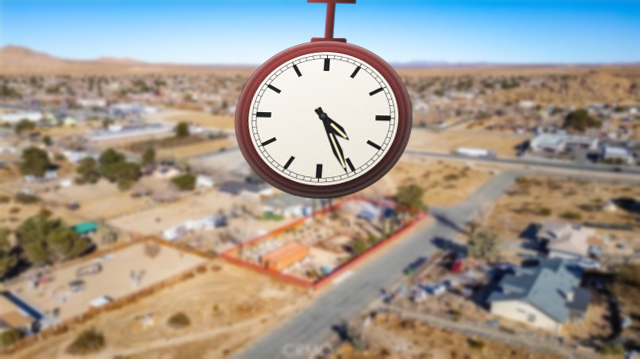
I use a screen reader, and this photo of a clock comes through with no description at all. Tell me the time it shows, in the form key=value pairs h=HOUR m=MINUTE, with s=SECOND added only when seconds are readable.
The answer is h=4 m=26
